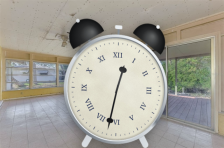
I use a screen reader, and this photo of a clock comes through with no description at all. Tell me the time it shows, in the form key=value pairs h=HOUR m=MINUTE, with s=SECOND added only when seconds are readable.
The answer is h=12 m=32
